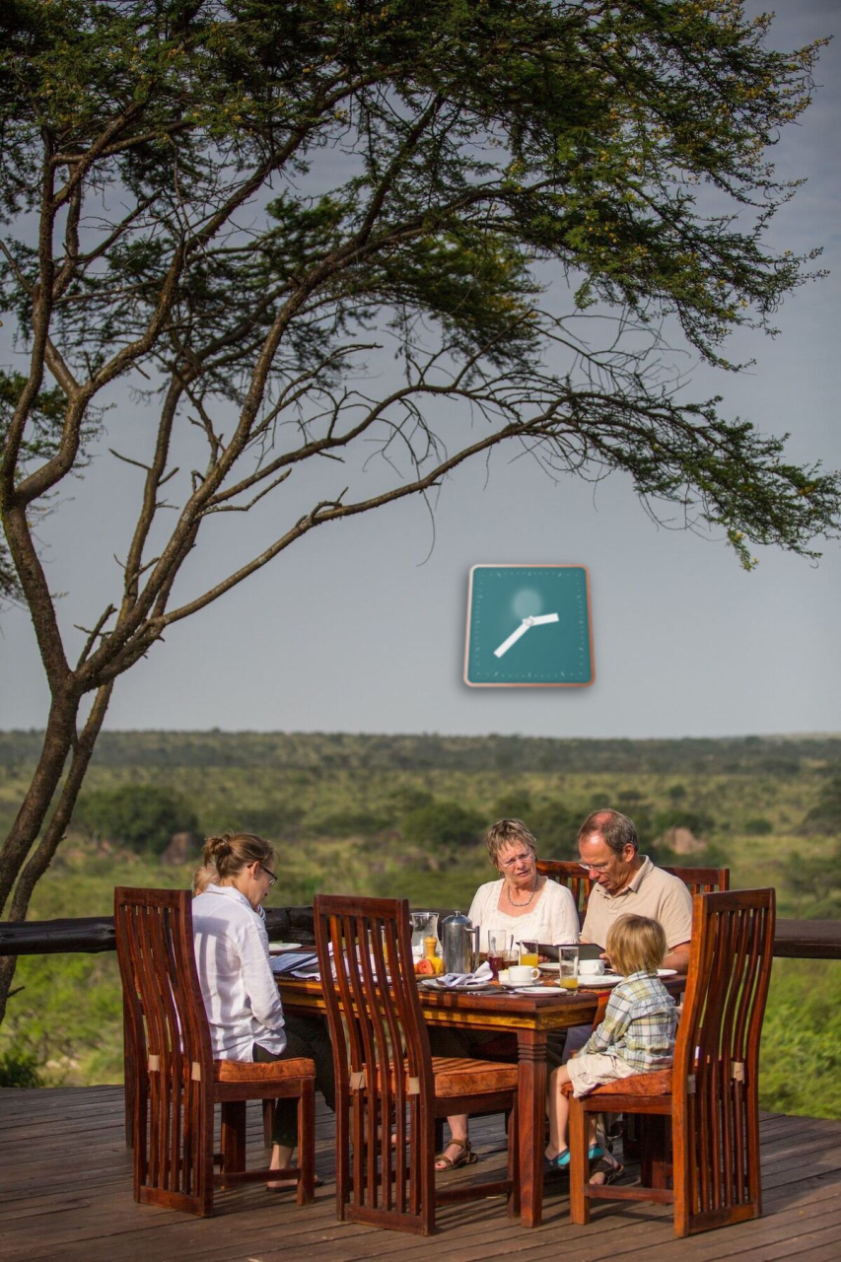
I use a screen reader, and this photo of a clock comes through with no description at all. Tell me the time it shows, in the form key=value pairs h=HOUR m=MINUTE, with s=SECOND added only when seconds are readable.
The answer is h=2 m=37
